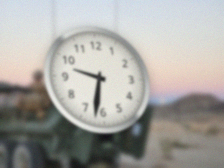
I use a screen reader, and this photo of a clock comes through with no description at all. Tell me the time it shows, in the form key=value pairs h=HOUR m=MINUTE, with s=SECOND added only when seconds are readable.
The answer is h=9 m=32
